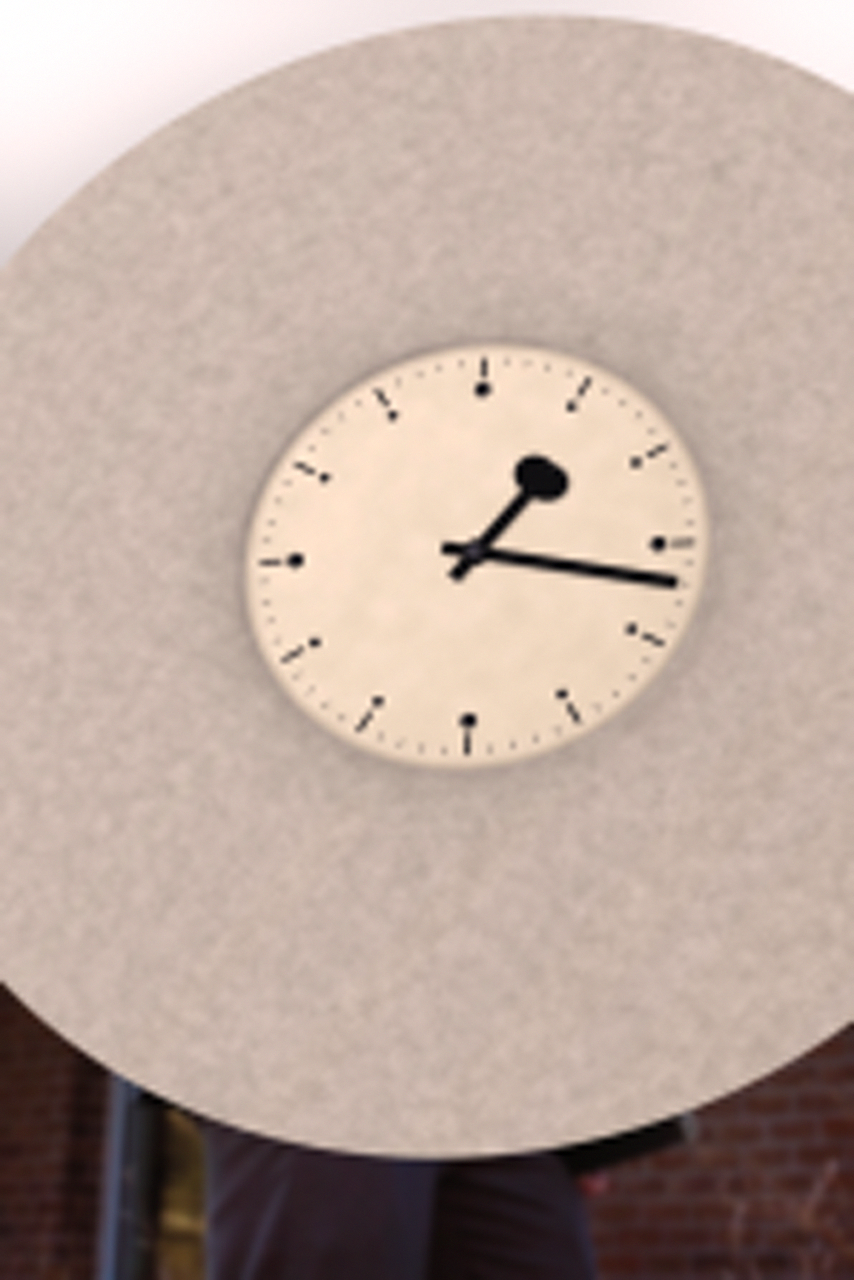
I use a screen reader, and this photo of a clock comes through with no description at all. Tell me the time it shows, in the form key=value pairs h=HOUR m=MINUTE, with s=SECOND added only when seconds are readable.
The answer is h=1 m=17
